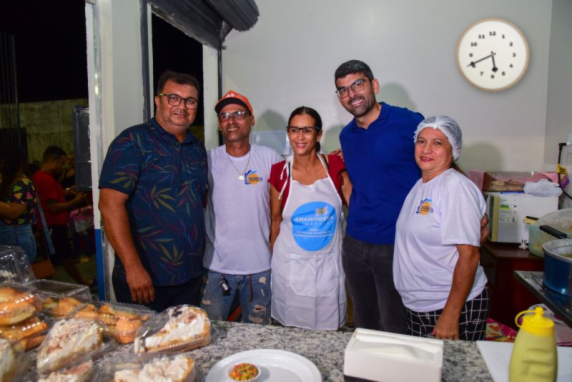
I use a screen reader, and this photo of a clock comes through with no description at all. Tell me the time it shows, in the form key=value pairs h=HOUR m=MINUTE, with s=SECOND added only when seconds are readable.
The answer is h=5 m=41
